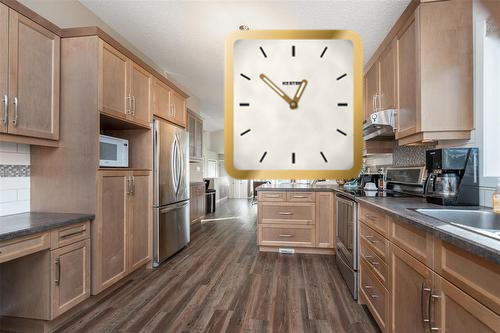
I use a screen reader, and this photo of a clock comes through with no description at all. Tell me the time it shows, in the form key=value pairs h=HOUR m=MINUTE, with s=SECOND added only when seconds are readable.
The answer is h=12 m=52
